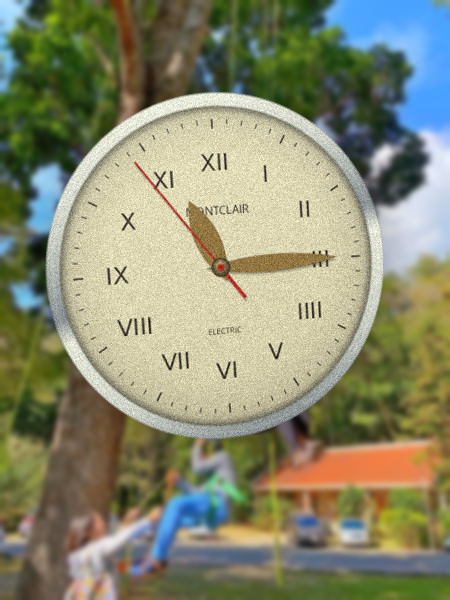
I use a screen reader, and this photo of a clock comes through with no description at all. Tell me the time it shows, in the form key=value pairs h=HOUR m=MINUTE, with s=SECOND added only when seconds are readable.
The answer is h=11 m=14 s=54
